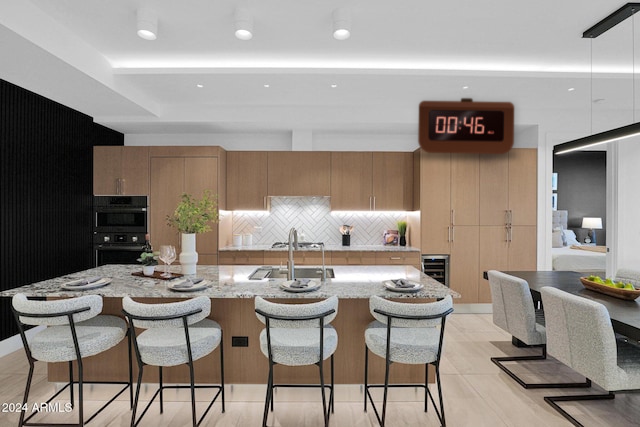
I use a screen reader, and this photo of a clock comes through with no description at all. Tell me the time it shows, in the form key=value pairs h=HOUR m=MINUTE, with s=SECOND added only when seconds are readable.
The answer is h=0 m=46
